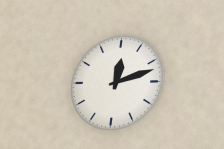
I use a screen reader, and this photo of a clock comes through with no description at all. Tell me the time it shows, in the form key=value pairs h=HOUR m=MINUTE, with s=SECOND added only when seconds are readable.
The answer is h=12 m=12
